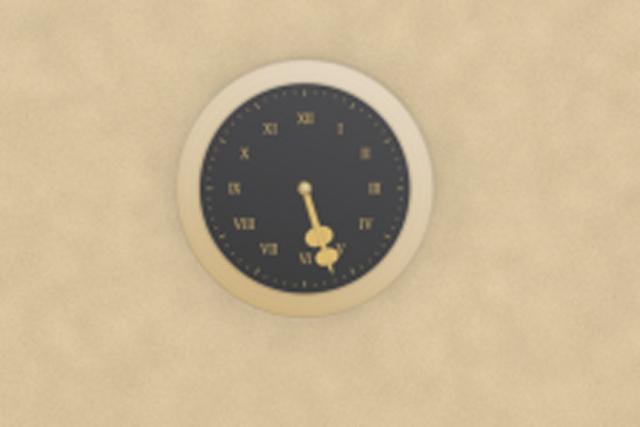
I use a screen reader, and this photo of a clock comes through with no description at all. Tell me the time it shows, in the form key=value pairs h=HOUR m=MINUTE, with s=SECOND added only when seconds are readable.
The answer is h=5 m=27
